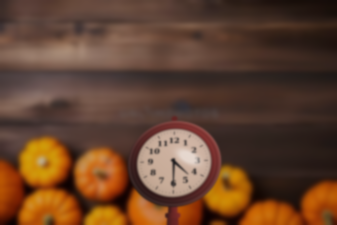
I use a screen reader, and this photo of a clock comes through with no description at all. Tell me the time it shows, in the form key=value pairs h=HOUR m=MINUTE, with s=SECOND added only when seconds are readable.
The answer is h=4 m=30
